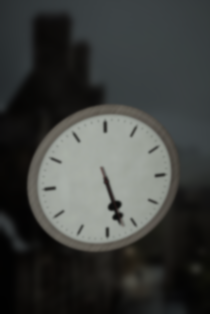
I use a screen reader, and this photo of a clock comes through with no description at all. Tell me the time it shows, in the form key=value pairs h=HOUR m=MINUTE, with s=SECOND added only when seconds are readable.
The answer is h=5 m=27 s=27
